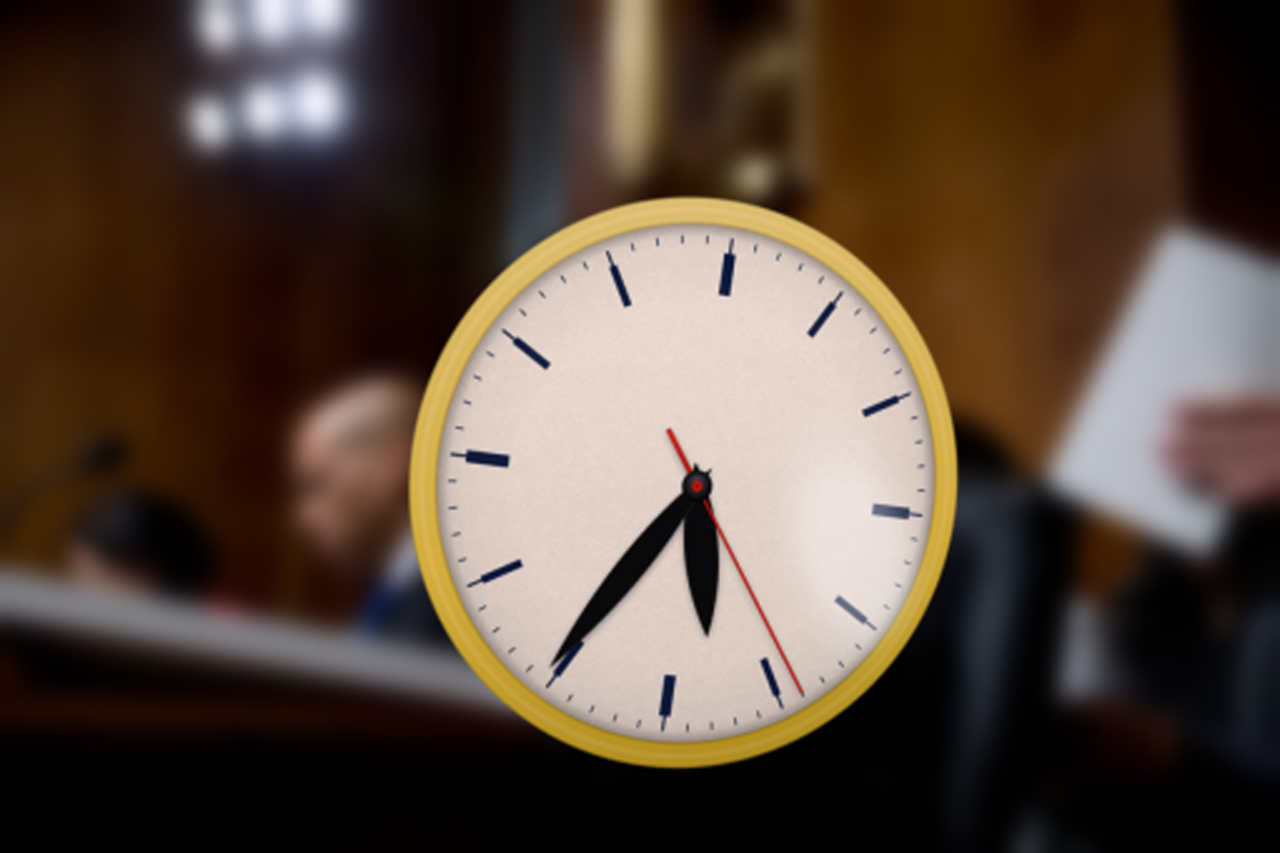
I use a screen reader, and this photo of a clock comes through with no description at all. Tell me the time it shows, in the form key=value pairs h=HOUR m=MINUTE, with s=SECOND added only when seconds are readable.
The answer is h=5 m=35 s=24
